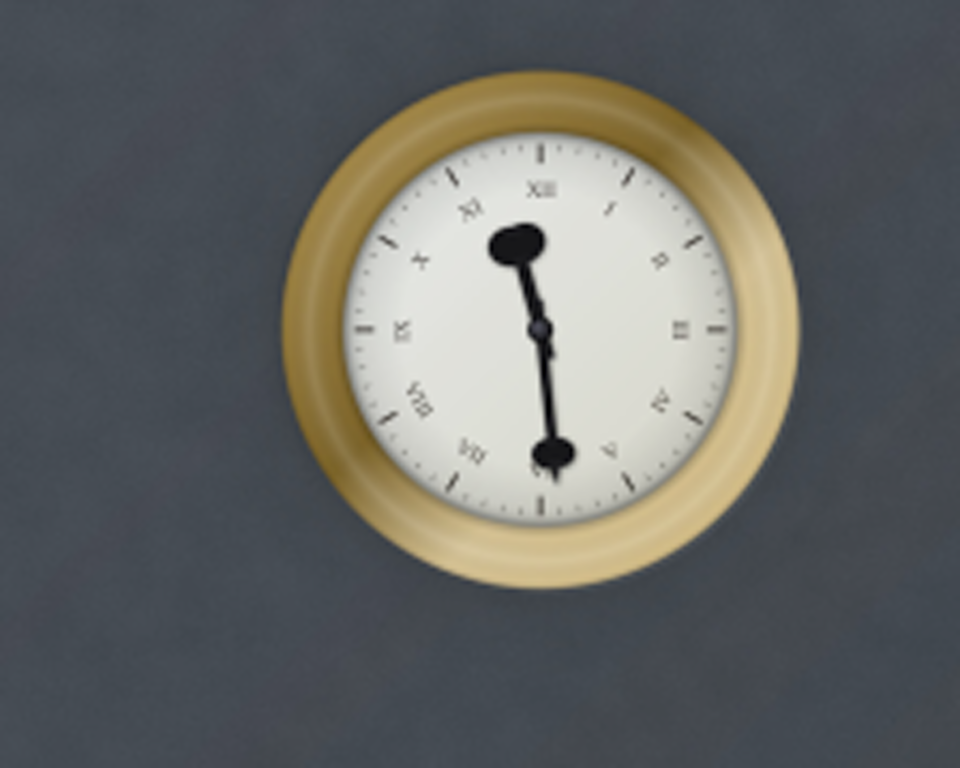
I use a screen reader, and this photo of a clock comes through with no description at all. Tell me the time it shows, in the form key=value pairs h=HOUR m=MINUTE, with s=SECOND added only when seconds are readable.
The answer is h=11 m=29
